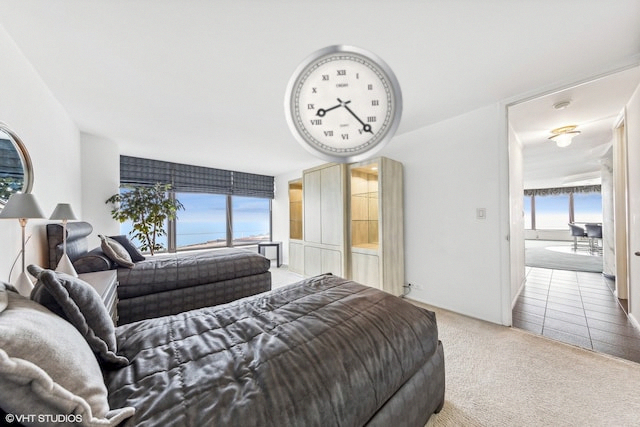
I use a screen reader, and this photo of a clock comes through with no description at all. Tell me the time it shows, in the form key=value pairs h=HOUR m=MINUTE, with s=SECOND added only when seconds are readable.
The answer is h=8 m=23
